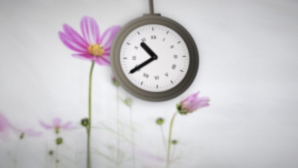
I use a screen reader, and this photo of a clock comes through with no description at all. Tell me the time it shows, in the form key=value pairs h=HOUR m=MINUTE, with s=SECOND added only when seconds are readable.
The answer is h=10 m=40
